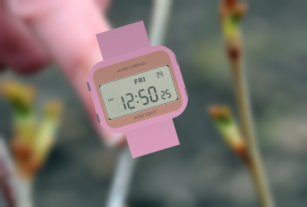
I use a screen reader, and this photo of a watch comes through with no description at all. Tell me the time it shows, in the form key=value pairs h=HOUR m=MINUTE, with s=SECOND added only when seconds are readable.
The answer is h=12 m=50 s=25
